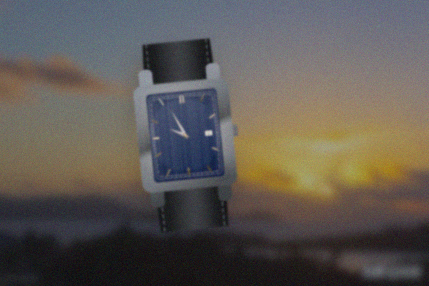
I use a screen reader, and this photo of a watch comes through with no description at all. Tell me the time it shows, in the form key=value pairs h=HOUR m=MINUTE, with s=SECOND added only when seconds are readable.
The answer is h=9 m=56
